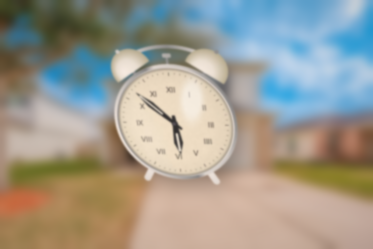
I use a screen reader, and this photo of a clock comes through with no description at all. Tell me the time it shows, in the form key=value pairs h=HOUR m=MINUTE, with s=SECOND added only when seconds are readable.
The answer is h=5 m=52
